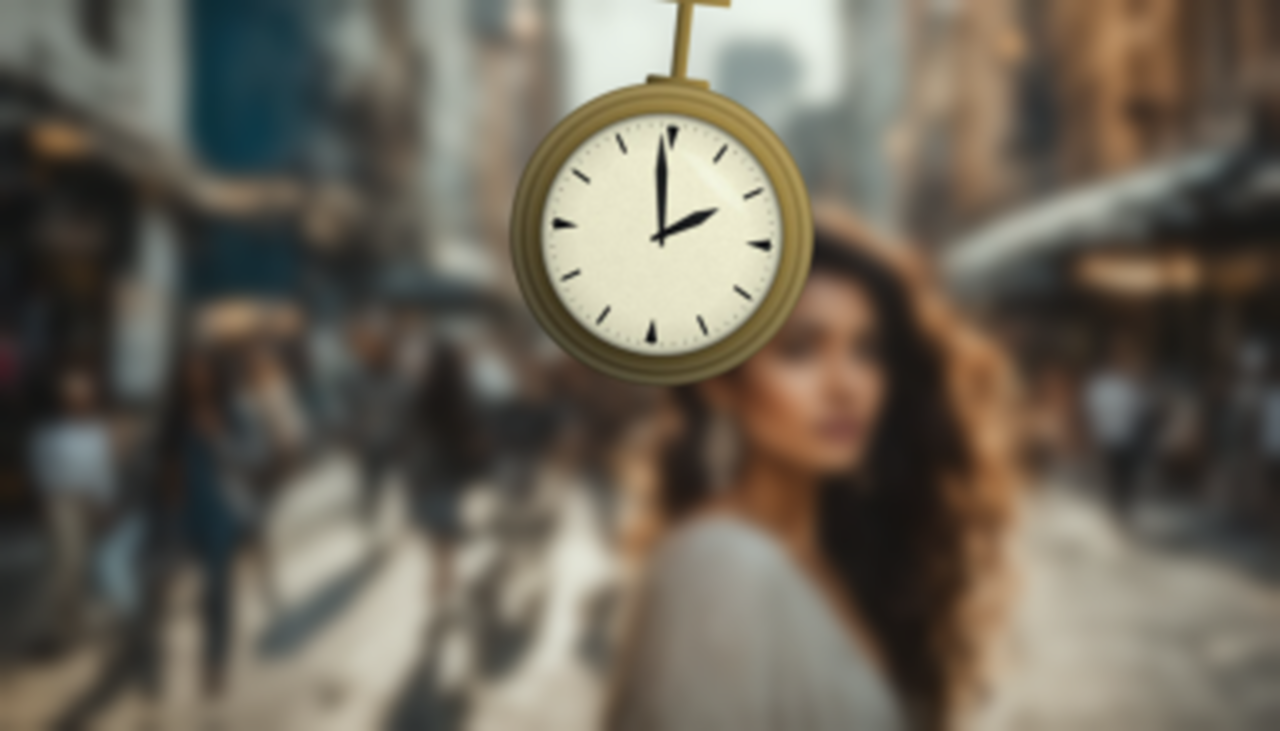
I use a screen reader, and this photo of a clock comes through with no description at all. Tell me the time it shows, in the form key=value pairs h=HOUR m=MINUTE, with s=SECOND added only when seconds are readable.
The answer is h=1 m=59
